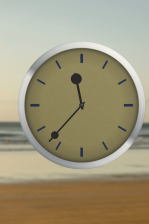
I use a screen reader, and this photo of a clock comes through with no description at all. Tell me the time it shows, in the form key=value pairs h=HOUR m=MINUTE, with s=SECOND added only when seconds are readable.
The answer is h=11 m=37
